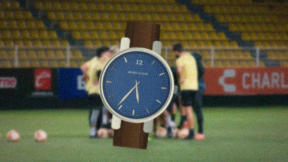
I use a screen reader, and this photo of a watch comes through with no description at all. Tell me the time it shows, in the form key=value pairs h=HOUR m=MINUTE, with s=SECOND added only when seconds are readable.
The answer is h=5 m=36
